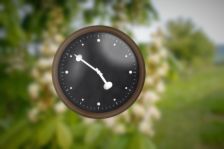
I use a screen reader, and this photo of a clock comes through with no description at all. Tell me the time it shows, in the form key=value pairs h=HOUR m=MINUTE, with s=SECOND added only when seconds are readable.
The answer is h=4 m=51
